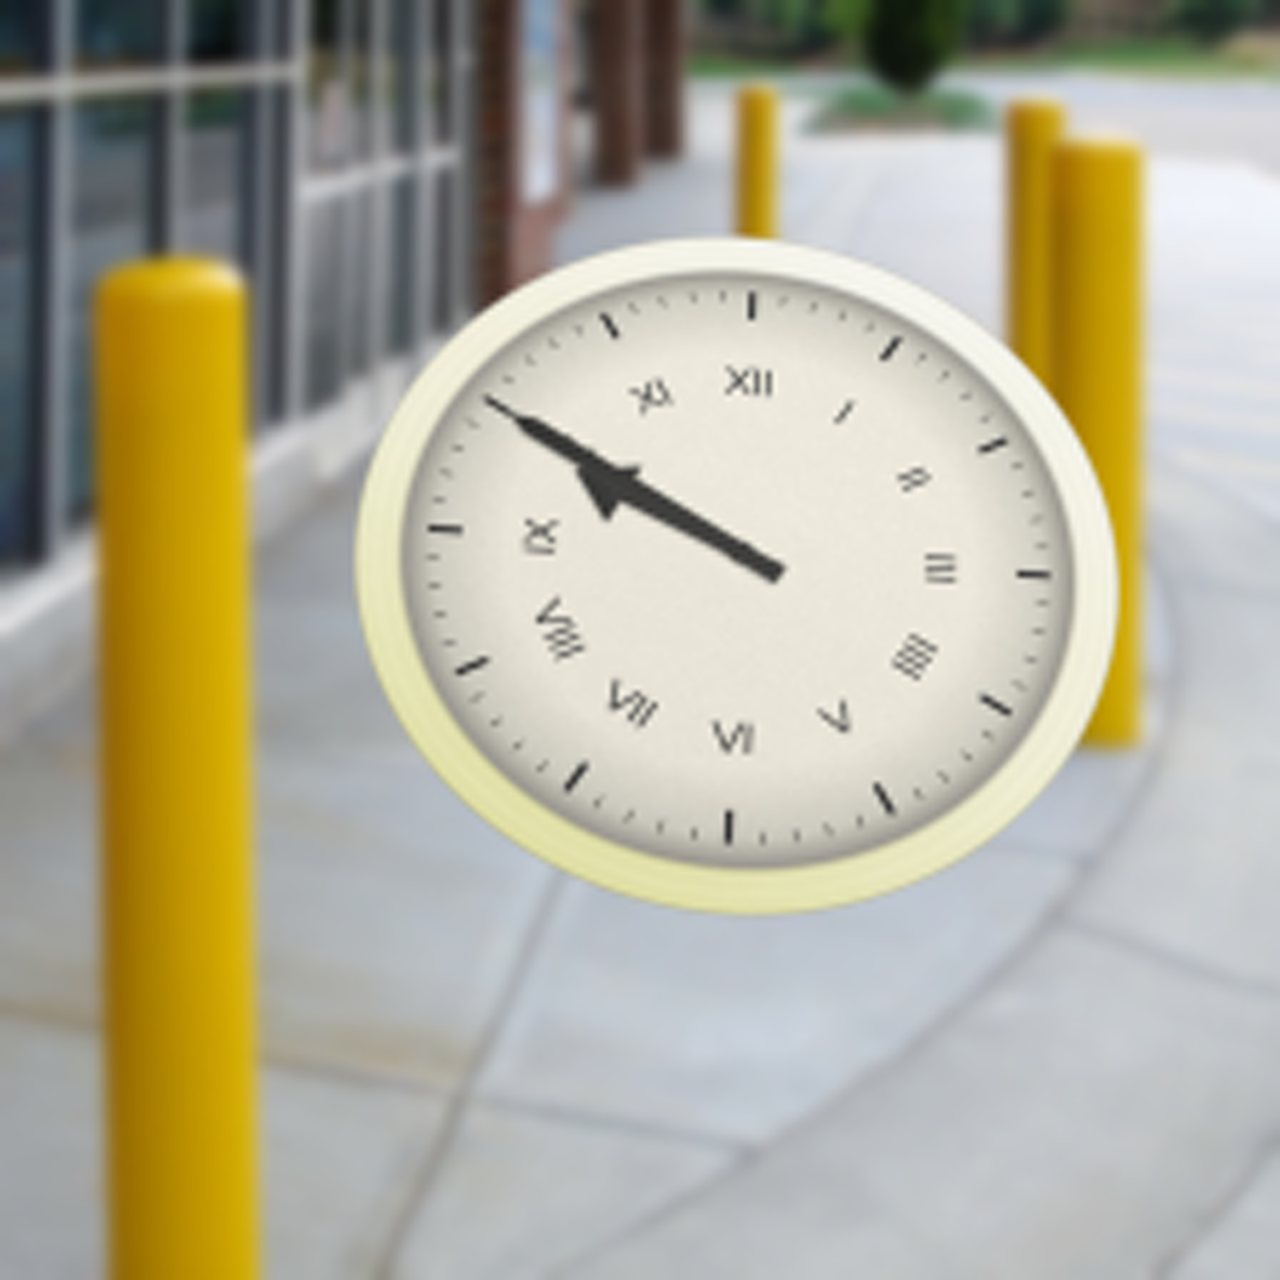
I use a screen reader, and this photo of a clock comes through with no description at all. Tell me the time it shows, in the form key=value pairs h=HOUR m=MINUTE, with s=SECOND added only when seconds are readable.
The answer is h=9 m=50
